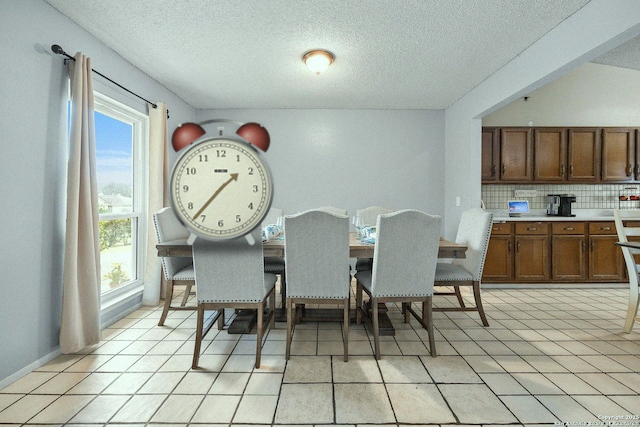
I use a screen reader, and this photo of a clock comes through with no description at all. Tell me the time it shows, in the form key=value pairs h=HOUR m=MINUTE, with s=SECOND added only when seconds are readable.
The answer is h=1 m=37
